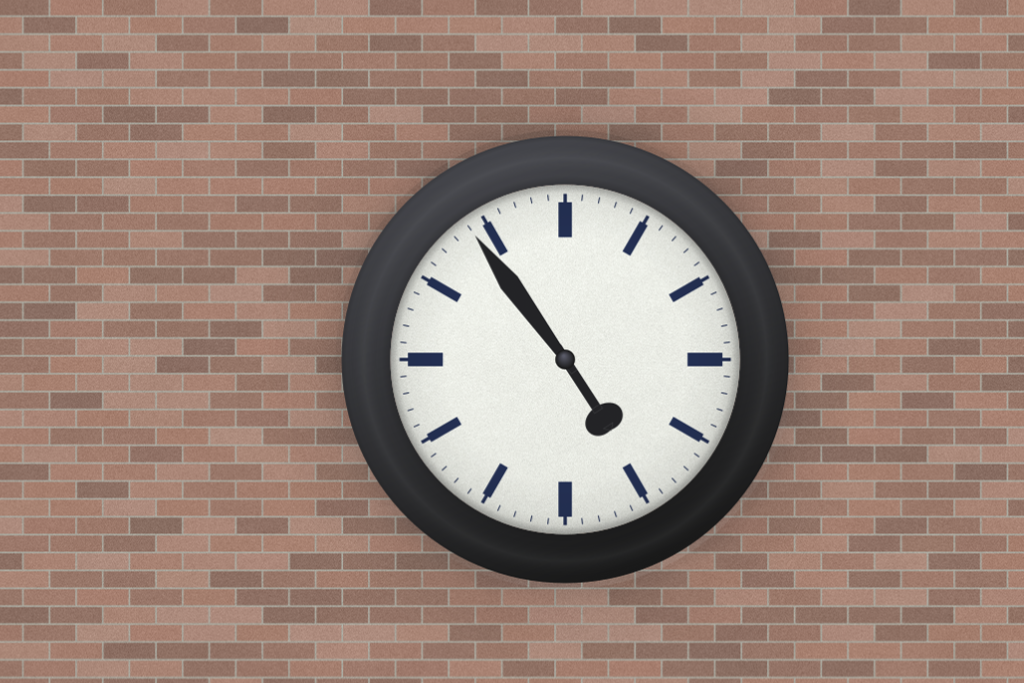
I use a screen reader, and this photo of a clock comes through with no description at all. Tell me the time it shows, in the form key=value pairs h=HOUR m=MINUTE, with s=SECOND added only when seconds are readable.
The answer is h=4 m=54
